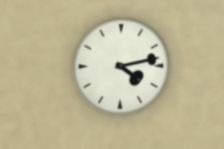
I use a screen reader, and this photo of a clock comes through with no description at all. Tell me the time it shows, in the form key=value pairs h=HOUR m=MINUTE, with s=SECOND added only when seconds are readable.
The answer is h=4 m=13
